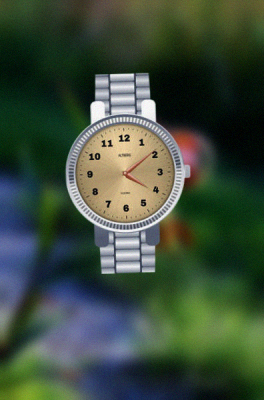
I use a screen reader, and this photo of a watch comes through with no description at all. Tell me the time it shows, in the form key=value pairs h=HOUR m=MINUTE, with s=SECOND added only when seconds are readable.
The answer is h=4 m=9
